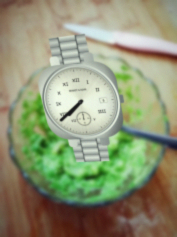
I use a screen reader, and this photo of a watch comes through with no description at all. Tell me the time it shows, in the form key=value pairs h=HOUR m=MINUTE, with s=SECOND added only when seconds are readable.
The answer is h=7 m=39
